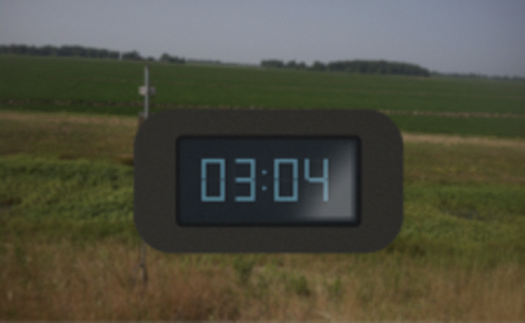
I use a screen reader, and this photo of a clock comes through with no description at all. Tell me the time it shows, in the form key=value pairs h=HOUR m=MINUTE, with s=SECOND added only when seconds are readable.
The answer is h=3 m=4
